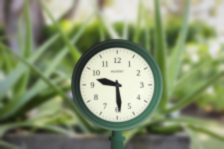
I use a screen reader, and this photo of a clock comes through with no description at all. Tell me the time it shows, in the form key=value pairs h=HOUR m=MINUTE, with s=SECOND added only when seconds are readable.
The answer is h=9 m=29
